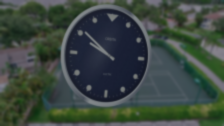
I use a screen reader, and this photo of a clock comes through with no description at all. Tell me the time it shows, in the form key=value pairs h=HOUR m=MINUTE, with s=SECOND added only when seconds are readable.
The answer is h=9 m=51
